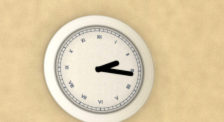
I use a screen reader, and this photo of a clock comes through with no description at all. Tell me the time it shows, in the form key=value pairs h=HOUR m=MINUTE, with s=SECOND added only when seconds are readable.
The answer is h=2 m=16
